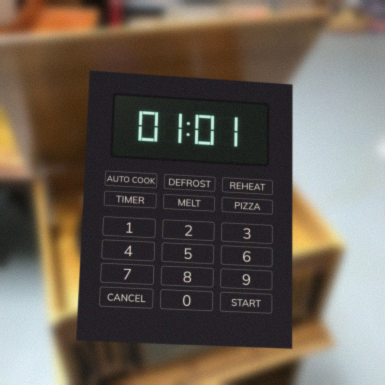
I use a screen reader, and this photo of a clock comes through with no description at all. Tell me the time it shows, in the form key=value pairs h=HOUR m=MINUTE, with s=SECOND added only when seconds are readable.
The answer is h=1 m=1
